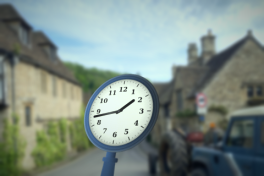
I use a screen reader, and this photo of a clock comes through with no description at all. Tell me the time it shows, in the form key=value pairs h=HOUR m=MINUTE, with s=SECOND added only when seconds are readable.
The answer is h=1 m=43
